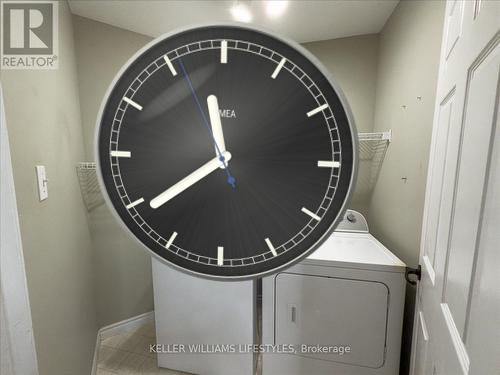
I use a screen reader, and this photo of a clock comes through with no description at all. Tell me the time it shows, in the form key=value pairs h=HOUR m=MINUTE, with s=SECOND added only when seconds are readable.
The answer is h=11 m=38 s=56
